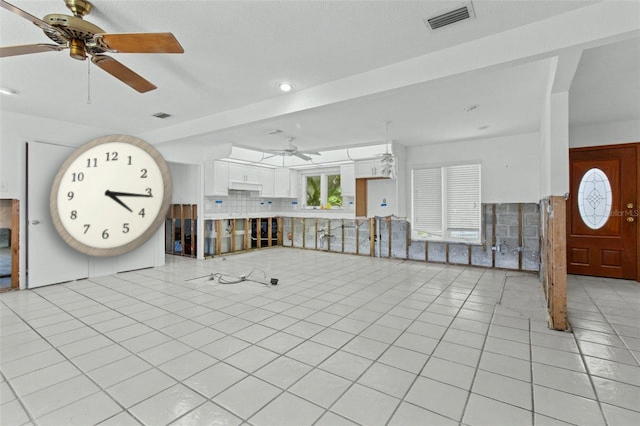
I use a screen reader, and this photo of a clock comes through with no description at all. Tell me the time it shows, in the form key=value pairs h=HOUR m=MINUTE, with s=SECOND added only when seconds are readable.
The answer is h=4 m=16
